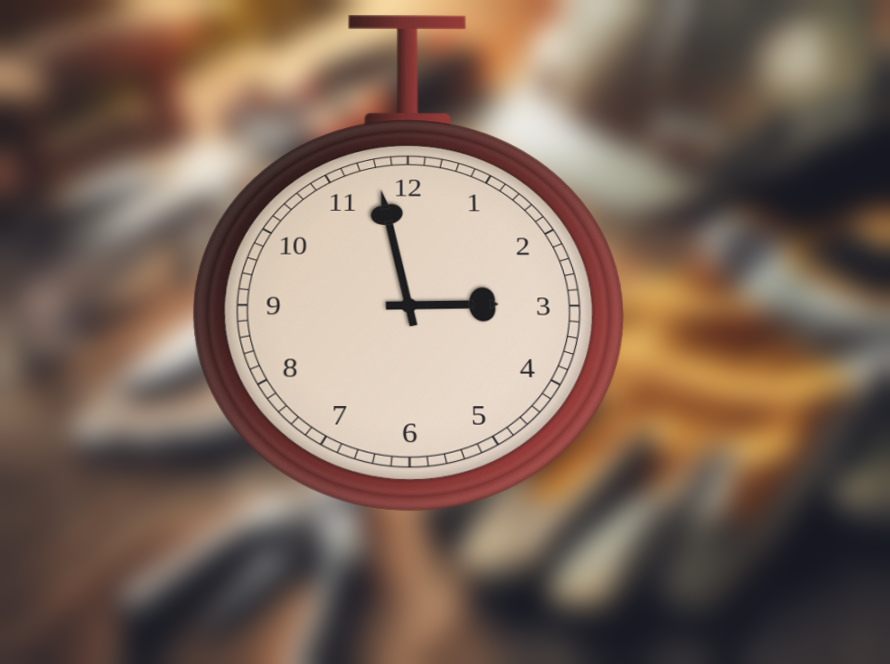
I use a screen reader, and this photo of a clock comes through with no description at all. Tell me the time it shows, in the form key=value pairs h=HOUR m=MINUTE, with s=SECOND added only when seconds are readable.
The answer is h=2 m=58
